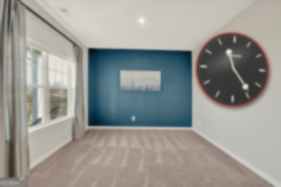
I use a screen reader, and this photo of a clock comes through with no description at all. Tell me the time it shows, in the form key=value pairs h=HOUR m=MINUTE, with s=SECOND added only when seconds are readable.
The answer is h=11 m=24
